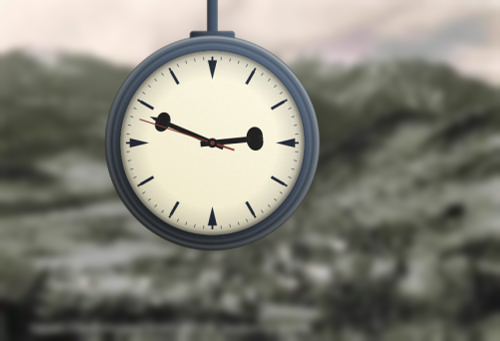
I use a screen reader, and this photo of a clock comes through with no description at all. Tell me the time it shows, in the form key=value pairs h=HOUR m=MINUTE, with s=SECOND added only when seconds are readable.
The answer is h=2 m=48 s=48
